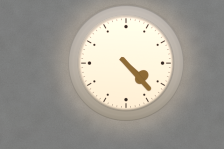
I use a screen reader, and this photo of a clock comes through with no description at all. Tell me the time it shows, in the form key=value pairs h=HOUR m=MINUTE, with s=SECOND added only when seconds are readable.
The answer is h=4 m=23
